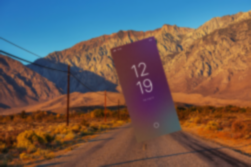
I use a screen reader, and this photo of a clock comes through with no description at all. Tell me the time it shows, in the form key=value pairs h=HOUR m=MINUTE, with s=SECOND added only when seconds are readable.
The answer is h=12 m=19
